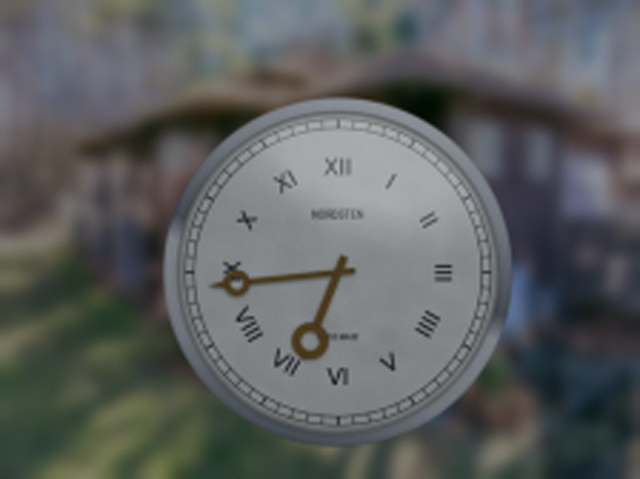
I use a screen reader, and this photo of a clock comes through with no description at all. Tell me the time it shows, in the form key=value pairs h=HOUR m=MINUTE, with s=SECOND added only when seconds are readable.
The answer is h=6 m=44
